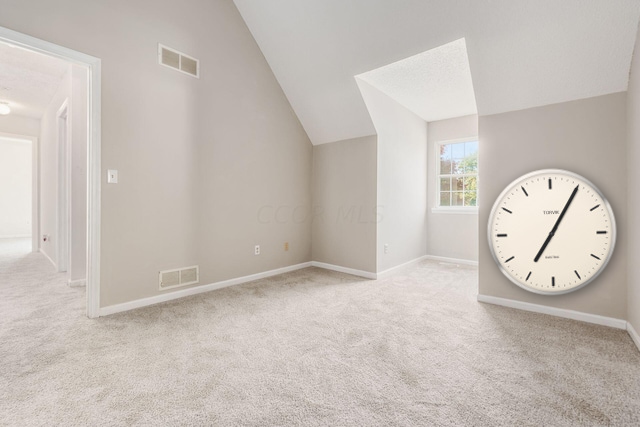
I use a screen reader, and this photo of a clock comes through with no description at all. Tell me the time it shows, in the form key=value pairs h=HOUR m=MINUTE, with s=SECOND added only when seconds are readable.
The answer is h=7 m=5
